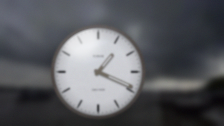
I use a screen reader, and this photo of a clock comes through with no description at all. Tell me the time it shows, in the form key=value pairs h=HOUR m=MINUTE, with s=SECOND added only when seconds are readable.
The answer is h=1 m=19
